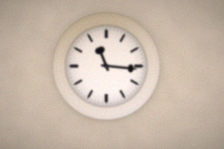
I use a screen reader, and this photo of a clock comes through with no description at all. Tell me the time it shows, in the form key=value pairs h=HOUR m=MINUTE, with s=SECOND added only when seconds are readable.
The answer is h=11 m=16
